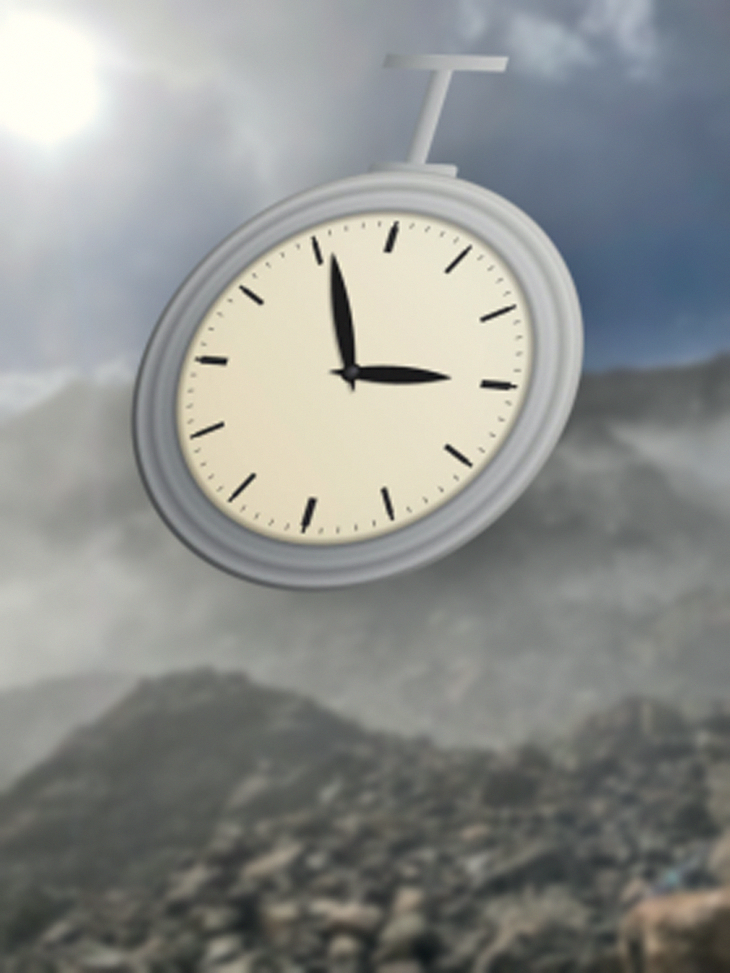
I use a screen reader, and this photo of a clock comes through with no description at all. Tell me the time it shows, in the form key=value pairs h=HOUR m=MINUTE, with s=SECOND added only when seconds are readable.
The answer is h=2 m=56
